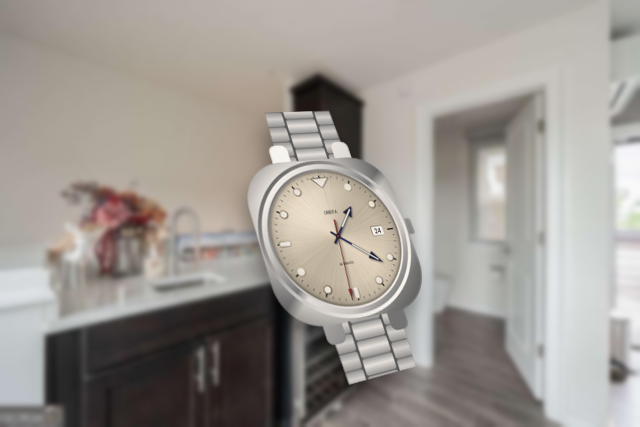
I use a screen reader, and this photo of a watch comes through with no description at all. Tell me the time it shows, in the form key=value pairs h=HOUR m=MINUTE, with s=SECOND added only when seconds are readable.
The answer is h=1 m=21 s=31
